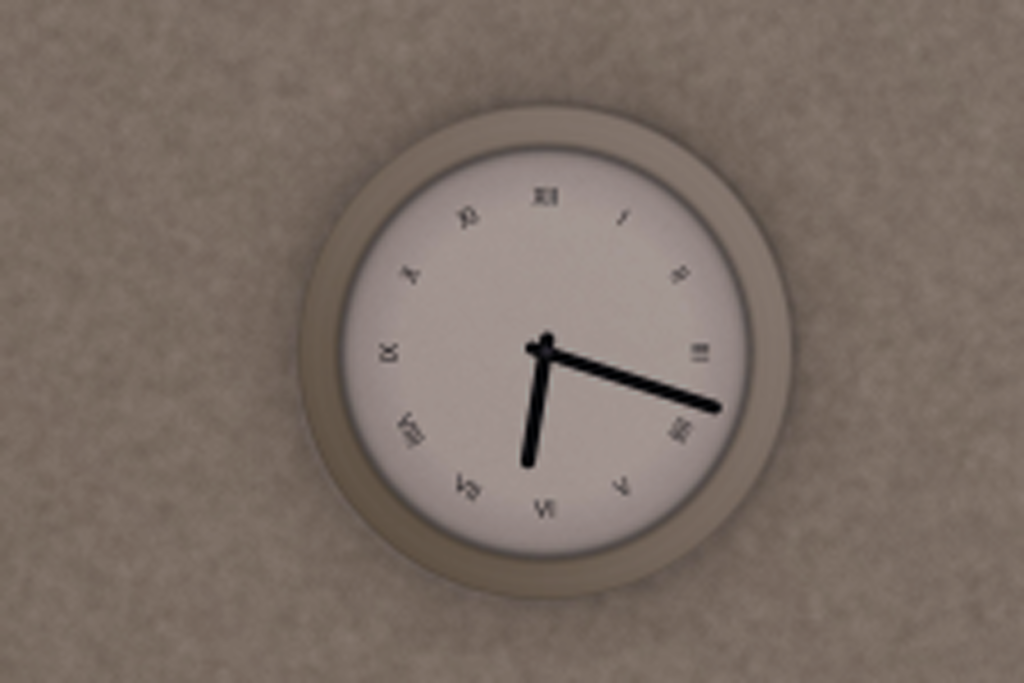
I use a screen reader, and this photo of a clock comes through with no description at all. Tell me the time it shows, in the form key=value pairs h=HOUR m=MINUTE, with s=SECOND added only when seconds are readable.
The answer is h=6 m=18
